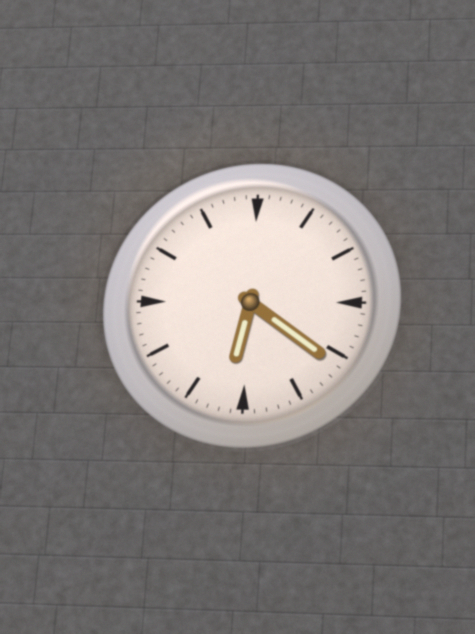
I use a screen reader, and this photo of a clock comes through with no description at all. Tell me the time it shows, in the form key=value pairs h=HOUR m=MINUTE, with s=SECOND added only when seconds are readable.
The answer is h=6 m=21
